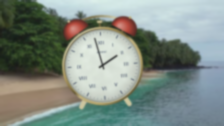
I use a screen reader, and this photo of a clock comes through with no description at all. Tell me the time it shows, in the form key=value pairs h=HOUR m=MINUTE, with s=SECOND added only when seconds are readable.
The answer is h=1 m=58
